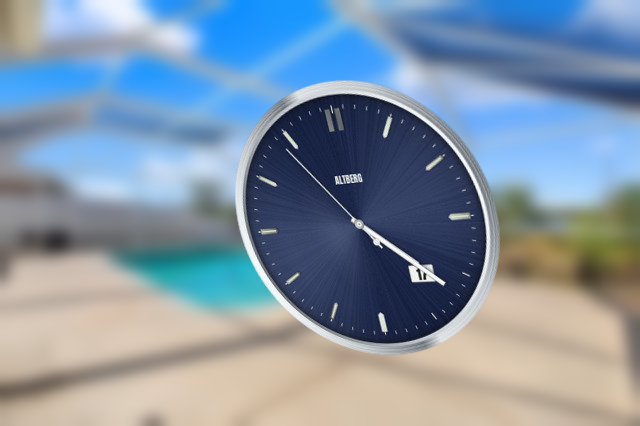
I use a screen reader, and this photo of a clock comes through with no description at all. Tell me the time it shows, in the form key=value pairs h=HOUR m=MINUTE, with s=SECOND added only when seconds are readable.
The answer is h=4 m=21 s=54
